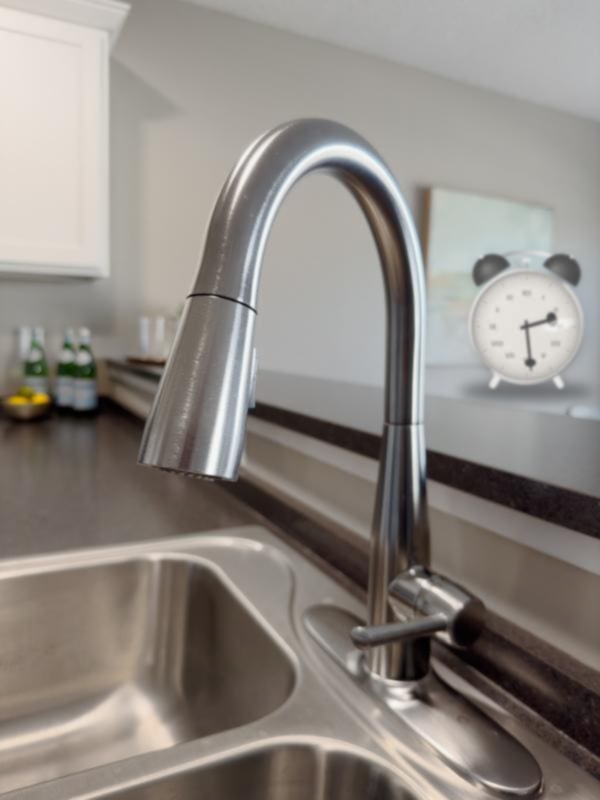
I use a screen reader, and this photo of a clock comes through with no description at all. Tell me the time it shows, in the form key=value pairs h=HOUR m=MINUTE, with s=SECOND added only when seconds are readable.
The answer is h=2 m=29
